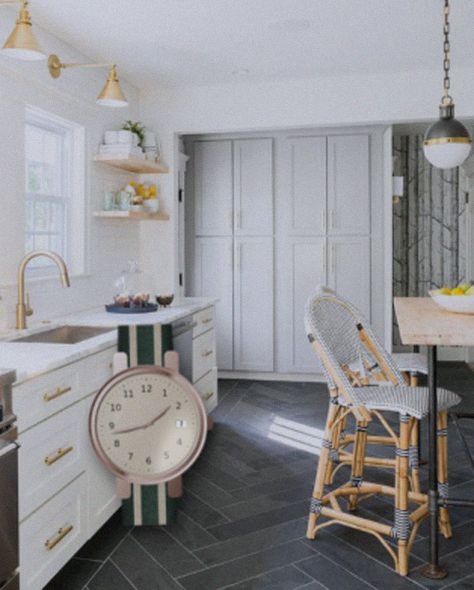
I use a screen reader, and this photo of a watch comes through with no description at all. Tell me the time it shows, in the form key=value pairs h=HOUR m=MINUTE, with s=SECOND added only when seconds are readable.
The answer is h=1 m=43
